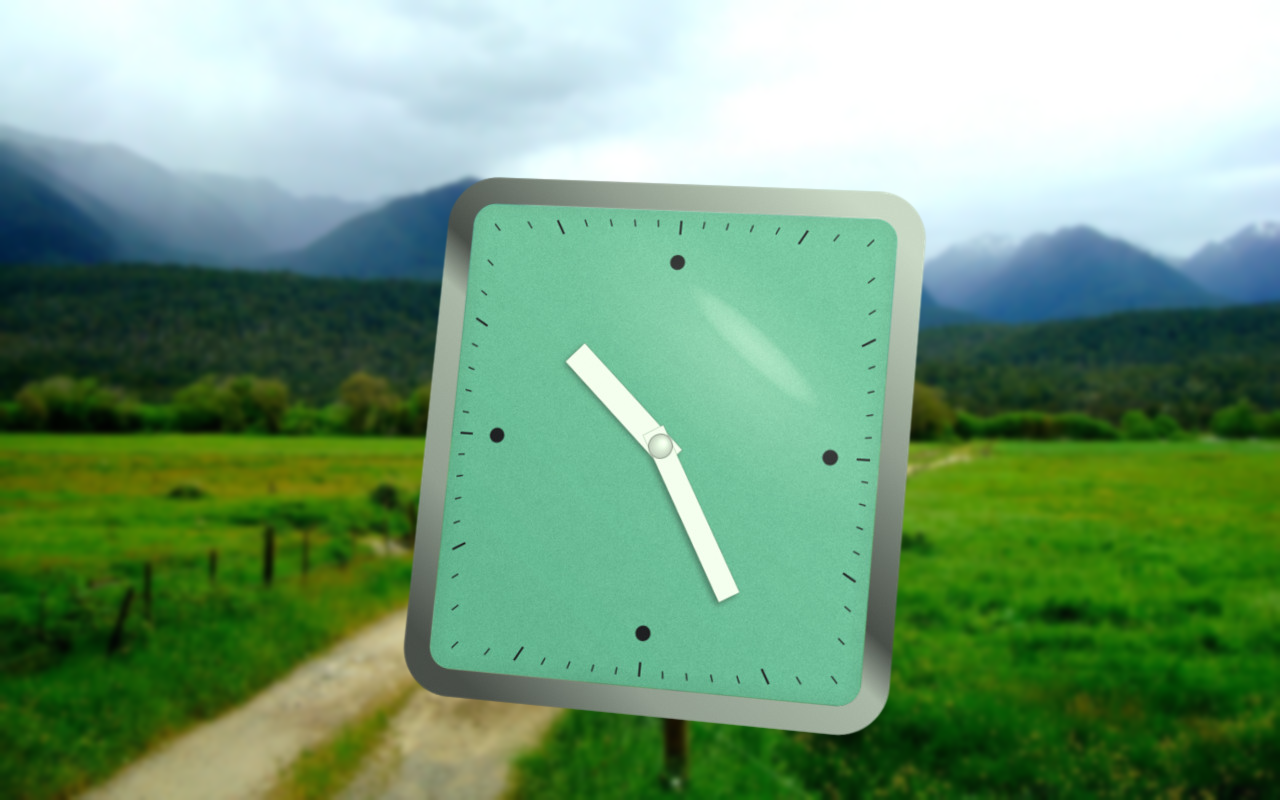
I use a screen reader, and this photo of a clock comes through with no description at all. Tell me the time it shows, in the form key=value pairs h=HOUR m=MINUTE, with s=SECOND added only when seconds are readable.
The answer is h=10 m=25
